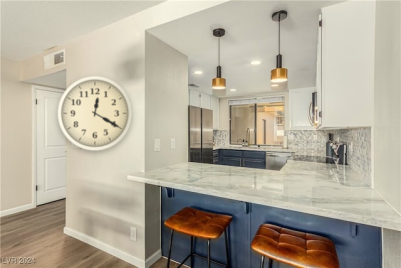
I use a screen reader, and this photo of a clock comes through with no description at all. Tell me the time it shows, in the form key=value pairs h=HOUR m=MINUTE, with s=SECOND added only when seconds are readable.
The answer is h=12 m=20
